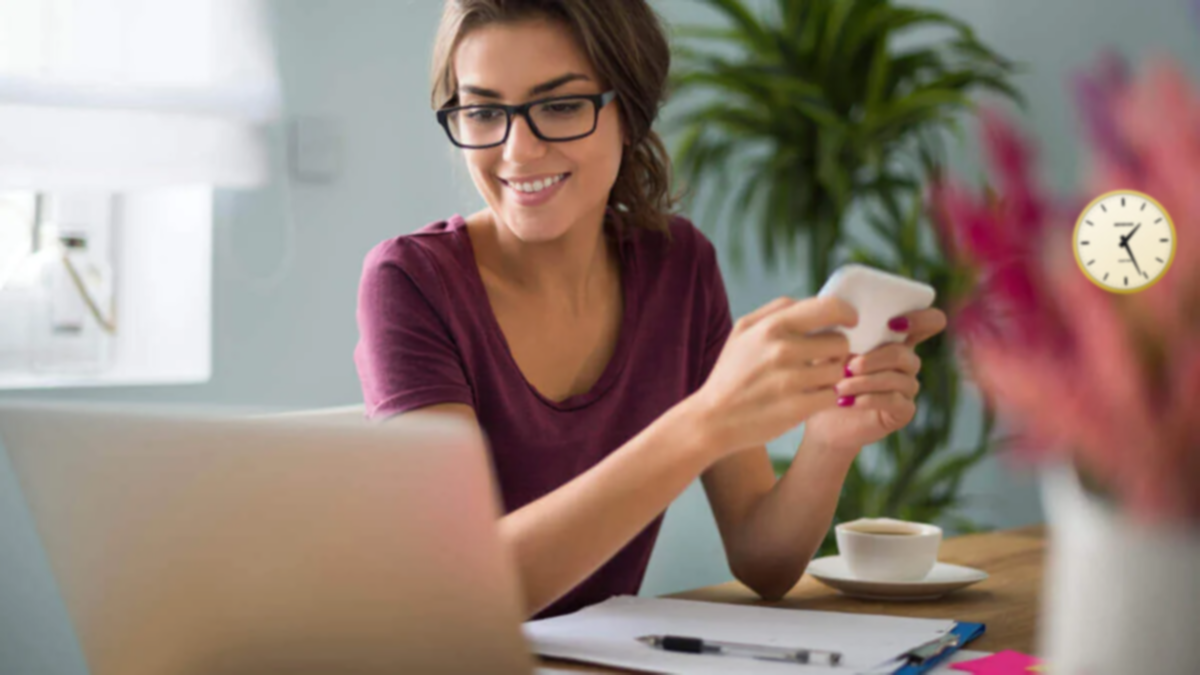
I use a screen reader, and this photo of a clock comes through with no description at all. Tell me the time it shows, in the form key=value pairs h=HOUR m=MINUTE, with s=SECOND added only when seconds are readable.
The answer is h=1 m=26
